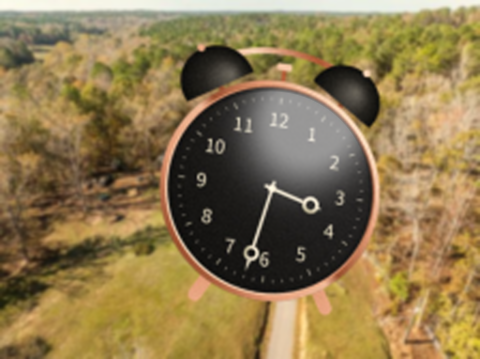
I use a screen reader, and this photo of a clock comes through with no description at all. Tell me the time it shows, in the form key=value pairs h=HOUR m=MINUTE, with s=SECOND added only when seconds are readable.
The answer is h=3 m=32
